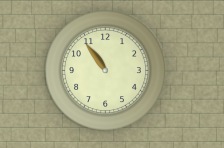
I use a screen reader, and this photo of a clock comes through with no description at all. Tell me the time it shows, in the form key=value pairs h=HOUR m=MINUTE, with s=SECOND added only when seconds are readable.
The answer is h=10 m=54
